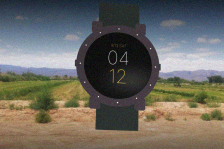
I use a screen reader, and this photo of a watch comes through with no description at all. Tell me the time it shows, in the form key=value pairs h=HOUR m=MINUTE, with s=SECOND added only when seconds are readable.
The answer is h=4 m=12
